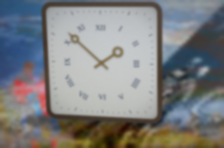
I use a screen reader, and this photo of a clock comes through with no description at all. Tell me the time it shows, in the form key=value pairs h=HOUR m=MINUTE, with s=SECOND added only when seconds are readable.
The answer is h=1 m=52
